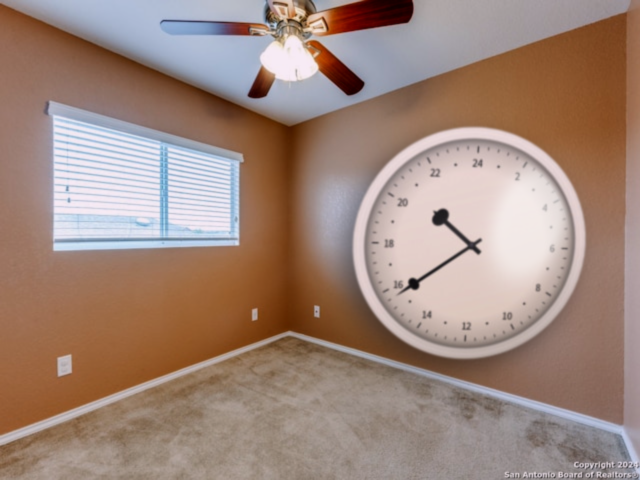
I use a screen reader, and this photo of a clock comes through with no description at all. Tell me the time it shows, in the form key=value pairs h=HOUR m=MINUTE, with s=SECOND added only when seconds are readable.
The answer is h=20 m=39
